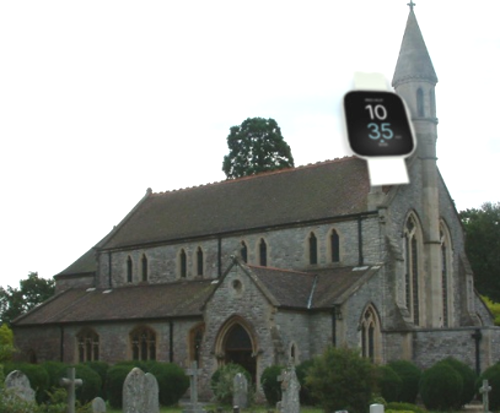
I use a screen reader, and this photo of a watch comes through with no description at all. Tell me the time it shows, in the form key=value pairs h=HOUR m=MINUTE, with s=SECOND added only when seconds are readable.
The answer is h=10 m=35
